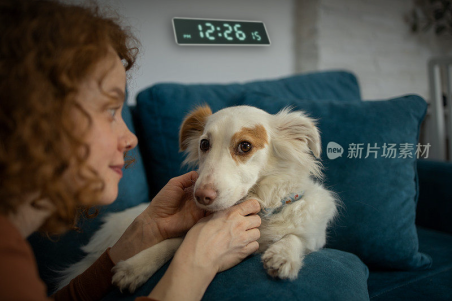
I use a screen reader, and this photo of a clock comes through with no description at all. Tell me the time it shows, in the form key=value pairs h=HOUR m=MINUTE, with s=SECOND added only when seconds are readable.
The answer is h=12 m=26 s=15
